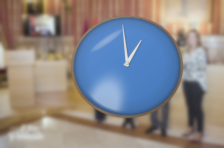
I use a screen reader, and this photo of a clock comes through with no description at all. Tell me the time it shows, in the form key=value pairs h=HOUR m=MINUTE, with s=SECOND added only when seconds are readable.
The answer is h=12 m=59
